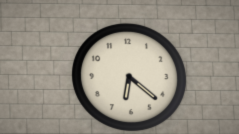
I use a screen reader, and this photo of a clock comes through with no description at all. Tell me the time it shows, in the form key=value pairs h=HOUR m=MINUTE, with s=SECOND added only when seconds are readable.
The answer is h=6 m=22
